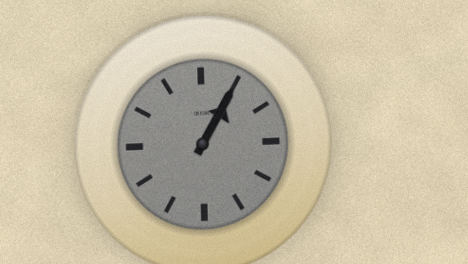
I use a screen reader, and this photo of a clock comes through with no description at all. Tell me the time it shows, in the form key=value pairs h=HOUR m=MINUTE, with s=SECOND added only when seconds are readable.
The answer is h=1 m=5
